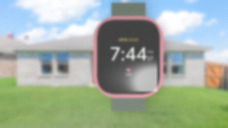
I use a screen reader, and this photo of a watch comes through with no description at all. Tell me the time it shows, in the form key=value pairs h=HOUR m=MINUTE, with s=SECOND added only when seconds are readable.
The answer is h=7 m=44
